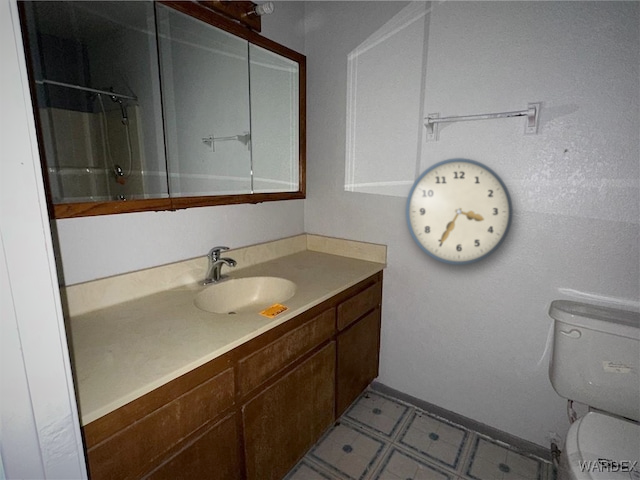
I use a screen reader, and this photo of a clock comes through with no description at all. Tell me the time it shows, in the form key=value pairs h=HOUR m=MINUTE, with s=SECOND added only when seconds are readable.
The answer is h=3 m=35
